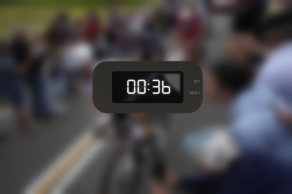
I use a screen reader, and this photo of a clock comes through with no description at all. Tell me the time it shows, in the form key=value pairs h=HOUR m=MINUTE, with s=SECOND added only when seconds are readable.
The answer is h=0 m=36
